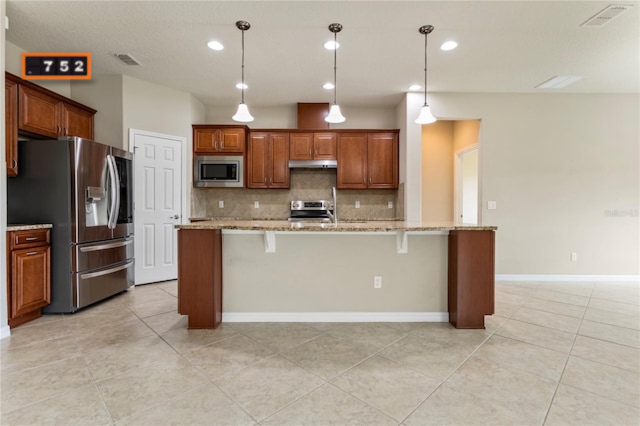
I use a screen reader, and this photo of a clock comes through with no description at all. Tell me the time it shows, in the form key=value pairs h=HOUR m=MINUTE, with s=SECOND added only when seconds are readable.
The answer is h=7 m=52
